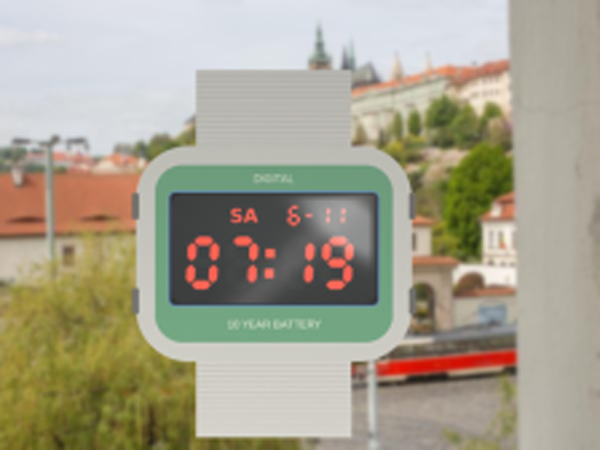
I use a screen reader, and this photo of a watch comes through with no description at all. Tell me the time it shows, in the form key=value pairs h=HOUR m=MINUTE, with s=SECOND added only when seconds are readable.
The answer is h=7 m=19
